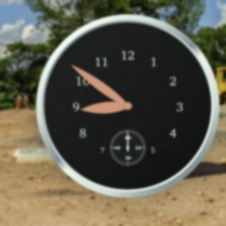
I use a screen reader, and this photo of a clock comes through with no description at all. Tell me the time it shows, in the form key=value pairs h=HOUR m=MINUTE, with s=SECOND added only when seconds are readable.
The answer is h=8 m=51
